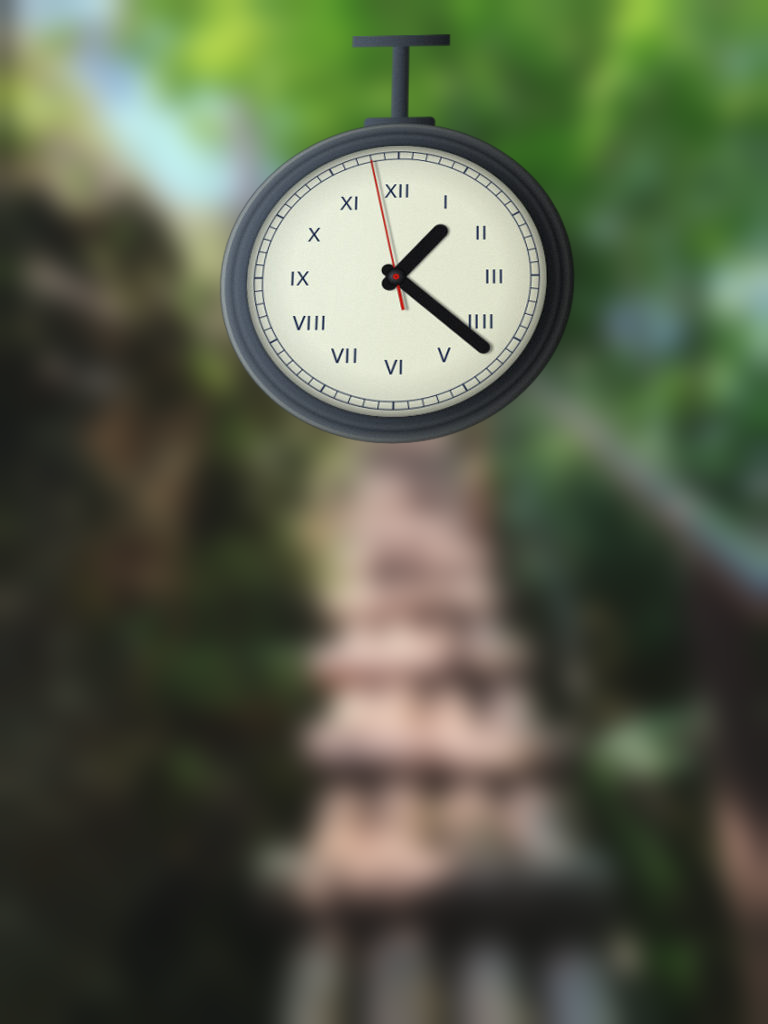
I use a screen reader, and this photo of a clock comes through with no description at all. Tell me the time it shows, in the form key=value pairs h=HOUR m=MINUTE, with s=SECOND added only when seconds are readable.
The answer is h=1 m=21 s=58
